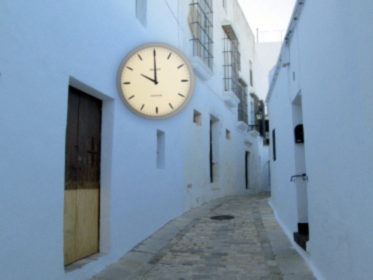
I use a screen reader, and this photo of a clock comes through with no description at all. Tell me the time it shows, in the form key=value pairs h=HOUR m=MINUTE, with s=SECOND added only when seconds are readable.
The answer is h=10 m=0
